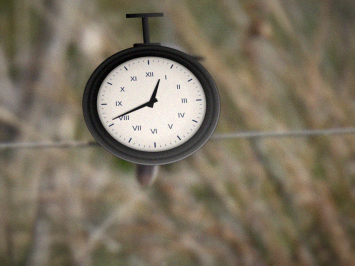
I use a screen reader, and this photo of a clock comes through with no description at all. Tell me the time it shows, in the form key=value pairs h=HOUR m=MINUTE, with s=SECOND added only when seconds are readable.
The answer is h=12 m=41
